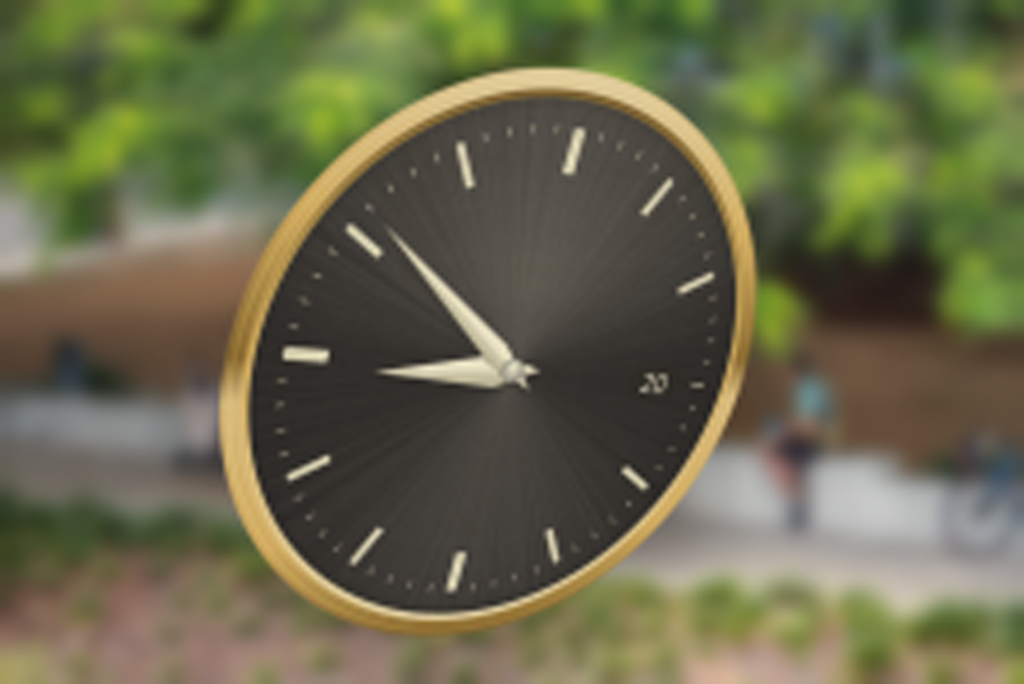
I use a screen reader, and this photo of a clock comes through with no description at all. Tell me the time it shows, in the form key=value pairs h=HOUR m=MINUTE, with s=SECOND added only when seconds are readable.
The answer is h=8 m=51
